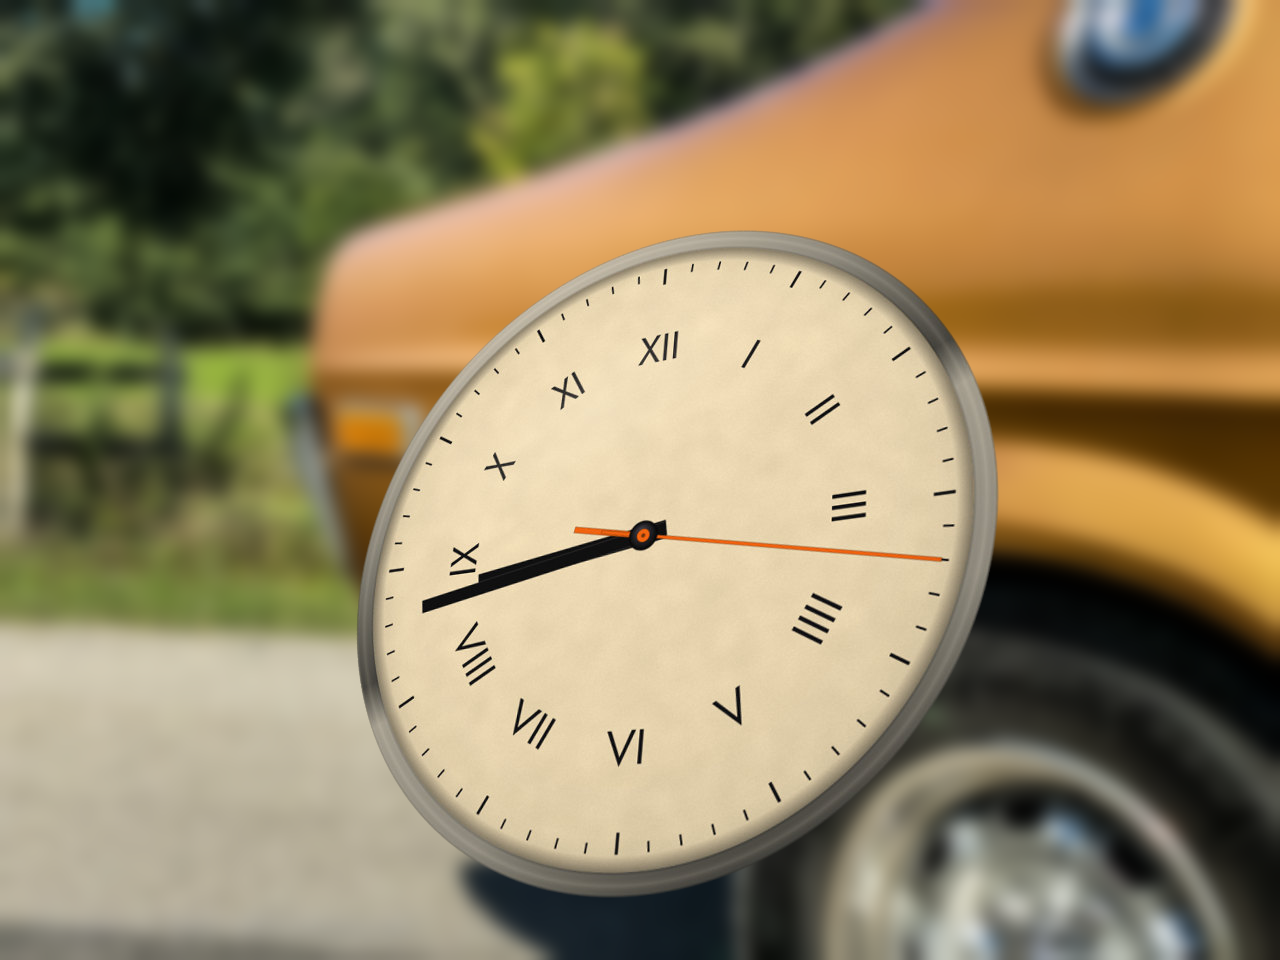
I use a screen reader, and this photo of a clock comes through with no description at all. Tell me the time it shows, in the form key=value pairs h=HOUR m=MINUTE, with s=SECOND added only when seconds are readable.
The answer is h=8 m=43 s=17
